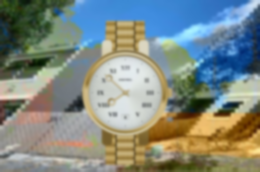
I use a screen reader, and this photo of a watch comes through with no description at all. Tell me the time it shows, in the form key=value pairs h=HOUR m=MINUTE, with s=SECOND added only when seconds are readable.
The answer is h=7 m=52
